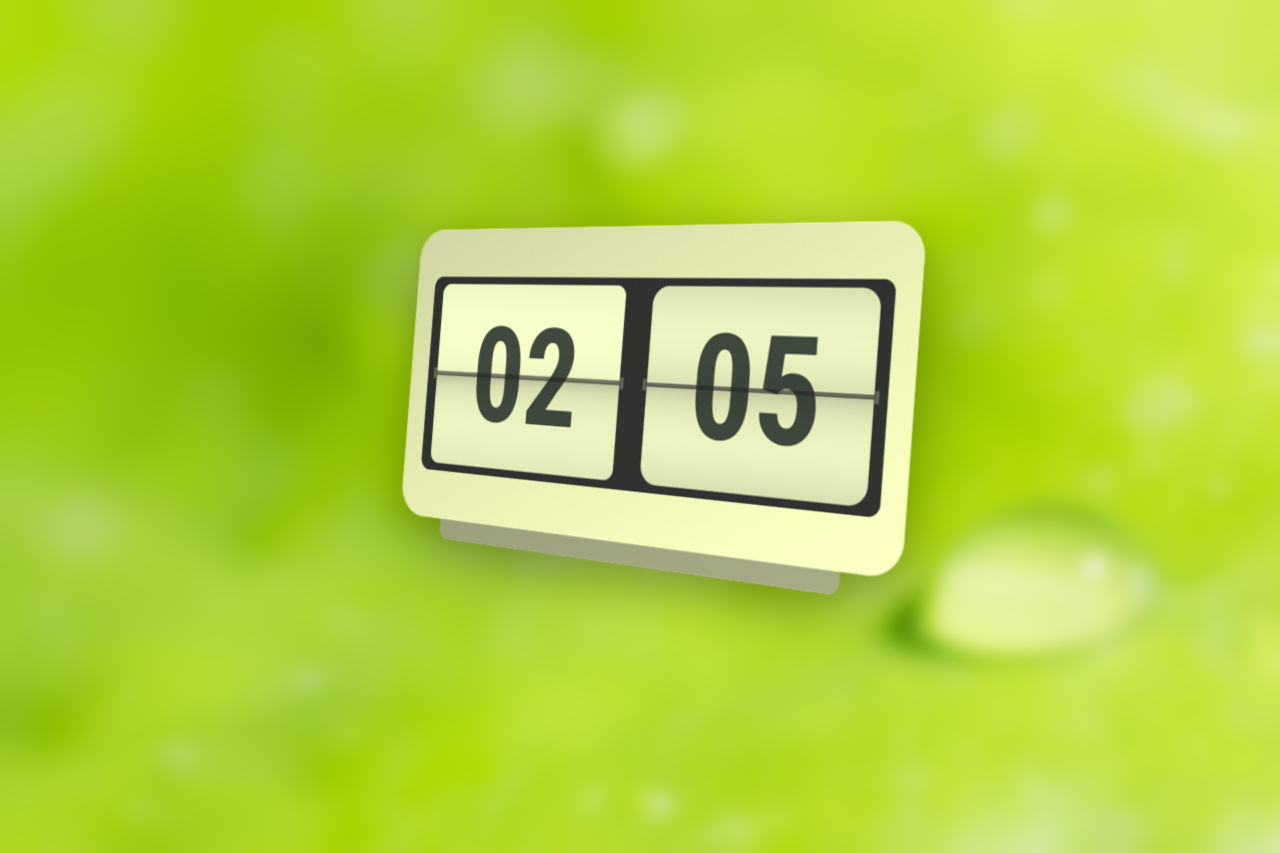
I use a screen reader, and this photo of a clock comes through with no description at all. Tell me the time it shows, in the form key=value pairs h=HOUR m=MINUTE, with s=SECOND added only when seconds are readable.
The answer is h=2 m=5
